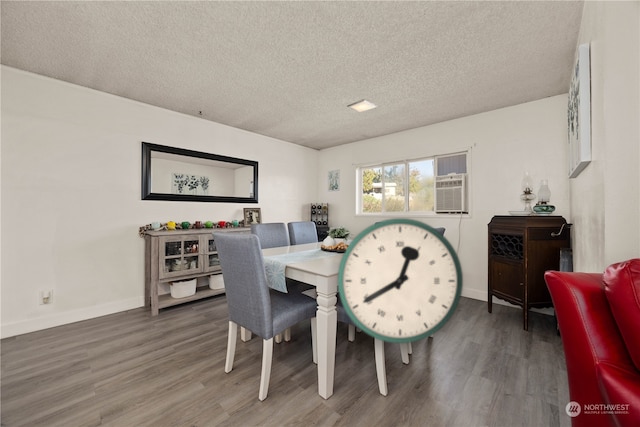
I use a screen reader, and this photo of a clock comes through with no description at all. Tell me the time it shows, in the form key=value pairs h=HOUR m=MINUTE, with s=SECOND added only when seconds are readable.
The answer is h=12 m=40
